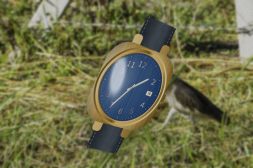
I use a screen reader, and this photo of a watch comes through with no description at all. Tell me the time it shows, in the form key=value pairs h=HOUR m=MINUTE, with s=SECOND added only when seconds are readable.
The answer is h=1 m=35
